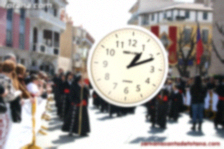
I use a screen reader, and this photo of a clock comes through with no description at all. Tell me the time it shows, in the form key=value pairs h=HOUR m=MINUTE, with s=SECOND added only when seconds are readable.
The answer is h=1 m=11
